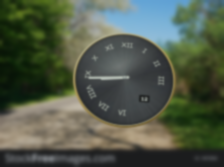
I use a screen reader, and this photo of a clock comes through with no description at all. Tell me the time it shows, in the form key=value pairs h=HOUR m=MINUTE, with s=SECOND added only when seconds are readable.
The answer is h=8 m=44
